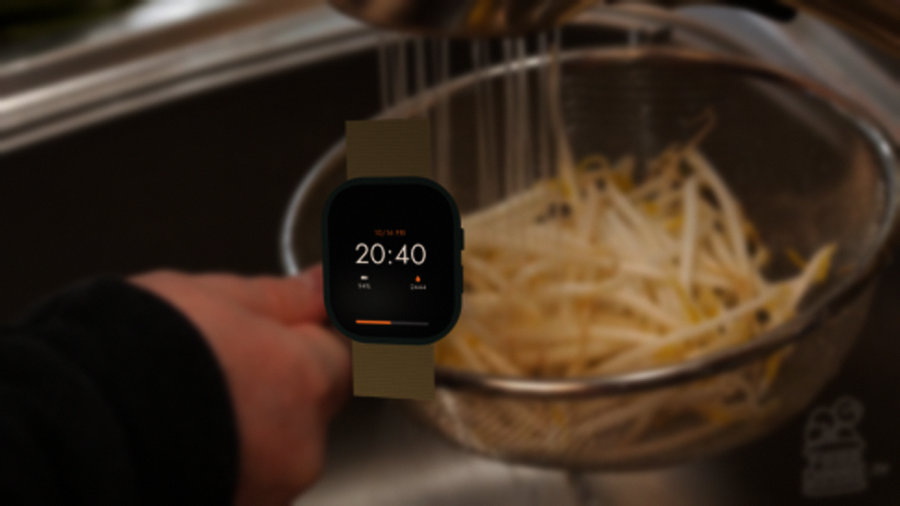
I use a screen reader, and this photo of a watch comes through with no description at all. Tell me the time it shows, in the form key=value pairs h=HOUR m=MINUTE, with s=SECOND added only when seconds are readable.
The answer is h=20 m=40
